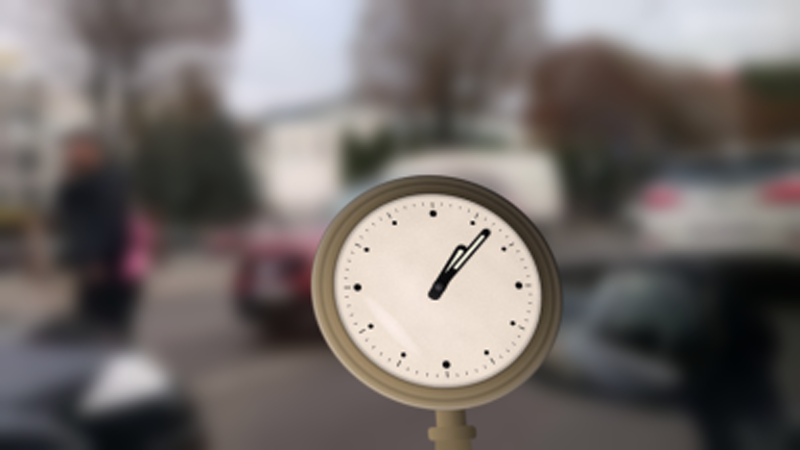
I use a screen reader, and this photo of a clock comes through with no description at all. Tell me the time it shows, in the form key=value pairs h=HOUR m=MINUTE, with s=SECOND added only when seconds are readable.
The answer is h=1 m=7
